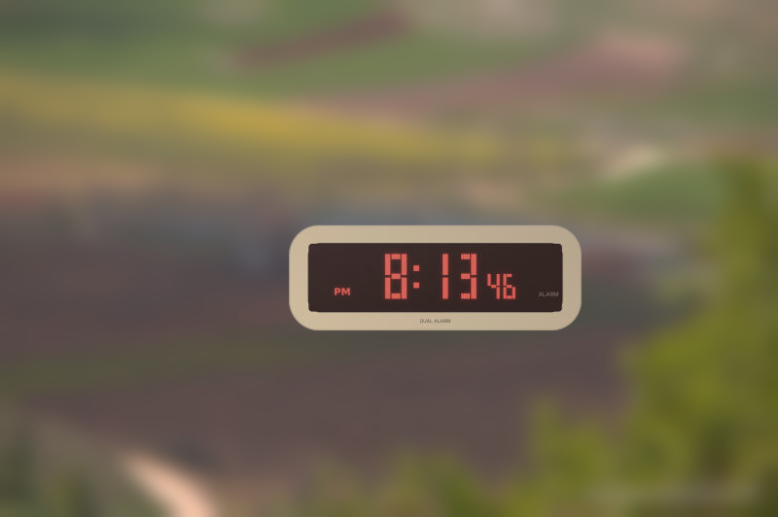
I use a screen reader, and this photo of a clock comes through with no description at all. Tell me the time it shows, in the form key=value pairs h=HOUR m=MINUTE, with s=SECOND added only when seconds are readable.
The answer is h=8 m=13 s=46
